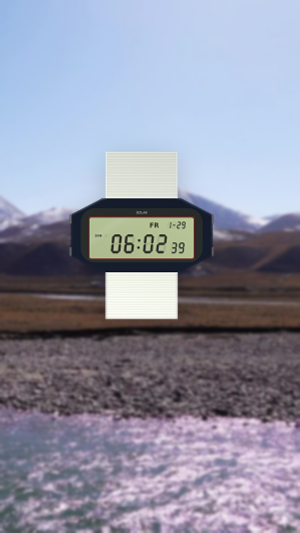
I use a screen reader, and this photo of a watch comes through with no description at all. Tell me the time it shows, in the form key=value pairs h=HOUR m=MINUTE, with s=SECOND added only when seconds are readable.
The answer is h=6 m=2 s=39
